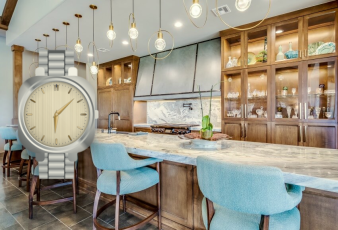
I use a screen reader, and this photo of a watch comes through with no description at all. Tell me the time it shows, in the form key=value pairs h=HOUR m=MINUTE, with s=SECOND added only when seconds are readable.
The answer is h=6 m=8
